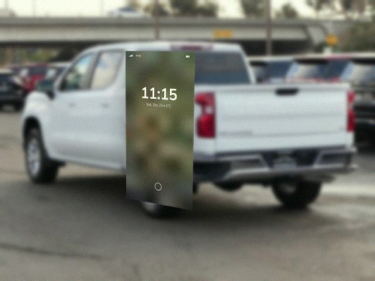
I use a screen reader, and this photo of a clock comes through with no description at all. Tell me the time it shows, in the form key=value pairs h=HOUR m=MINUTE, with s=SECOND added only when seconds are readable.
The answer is h=11 m=15
